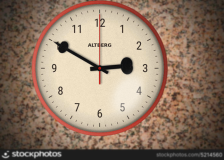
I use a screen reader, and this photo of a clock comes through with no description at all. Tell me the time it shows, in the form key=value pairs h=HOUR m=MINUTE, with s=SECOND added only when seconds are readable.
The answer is h=2 m=50 s=0
